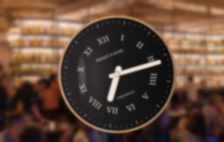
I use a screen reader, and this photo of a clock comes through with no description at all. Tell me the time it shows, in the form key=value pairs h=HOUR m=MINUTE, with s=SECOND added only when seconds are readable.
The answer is h=7 m=16
